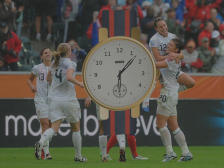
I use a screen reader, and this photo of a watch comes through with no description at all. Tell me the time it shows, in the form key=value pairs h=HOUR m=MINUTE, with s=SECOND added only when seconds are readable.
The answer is h=6 m=7
